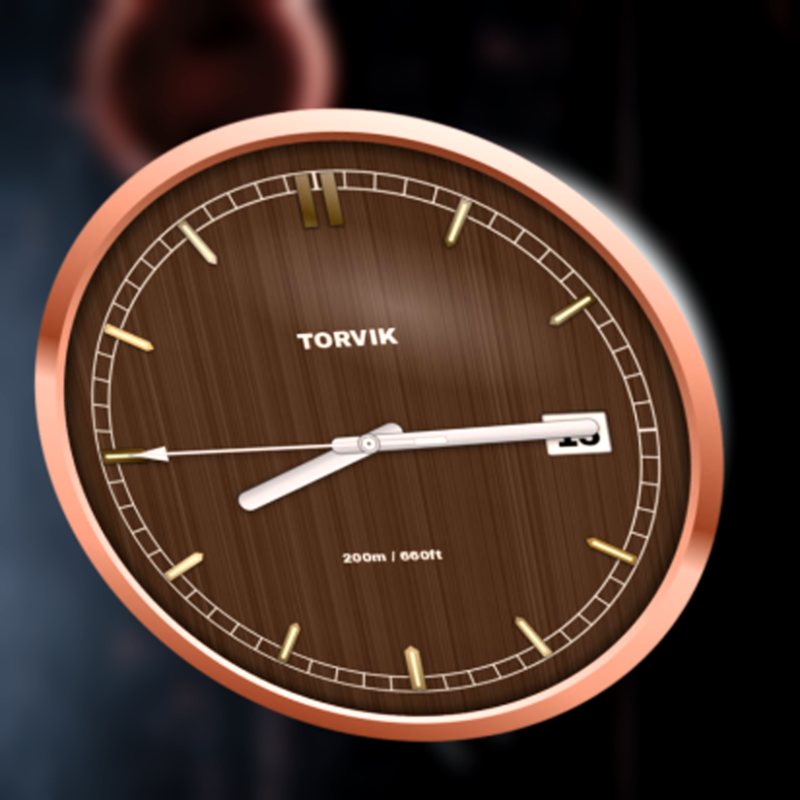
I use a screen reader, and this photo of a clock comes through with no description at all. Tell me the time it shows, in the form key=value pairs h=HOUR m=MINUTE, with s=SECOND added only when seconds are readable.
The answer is h=8 m=14 s=45
